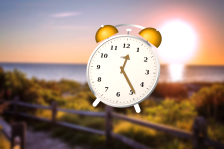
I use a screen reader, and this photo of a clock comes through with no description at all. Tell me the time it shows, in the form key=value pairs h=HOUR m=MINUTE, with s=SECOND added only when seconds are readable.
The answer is h=12 m=24
